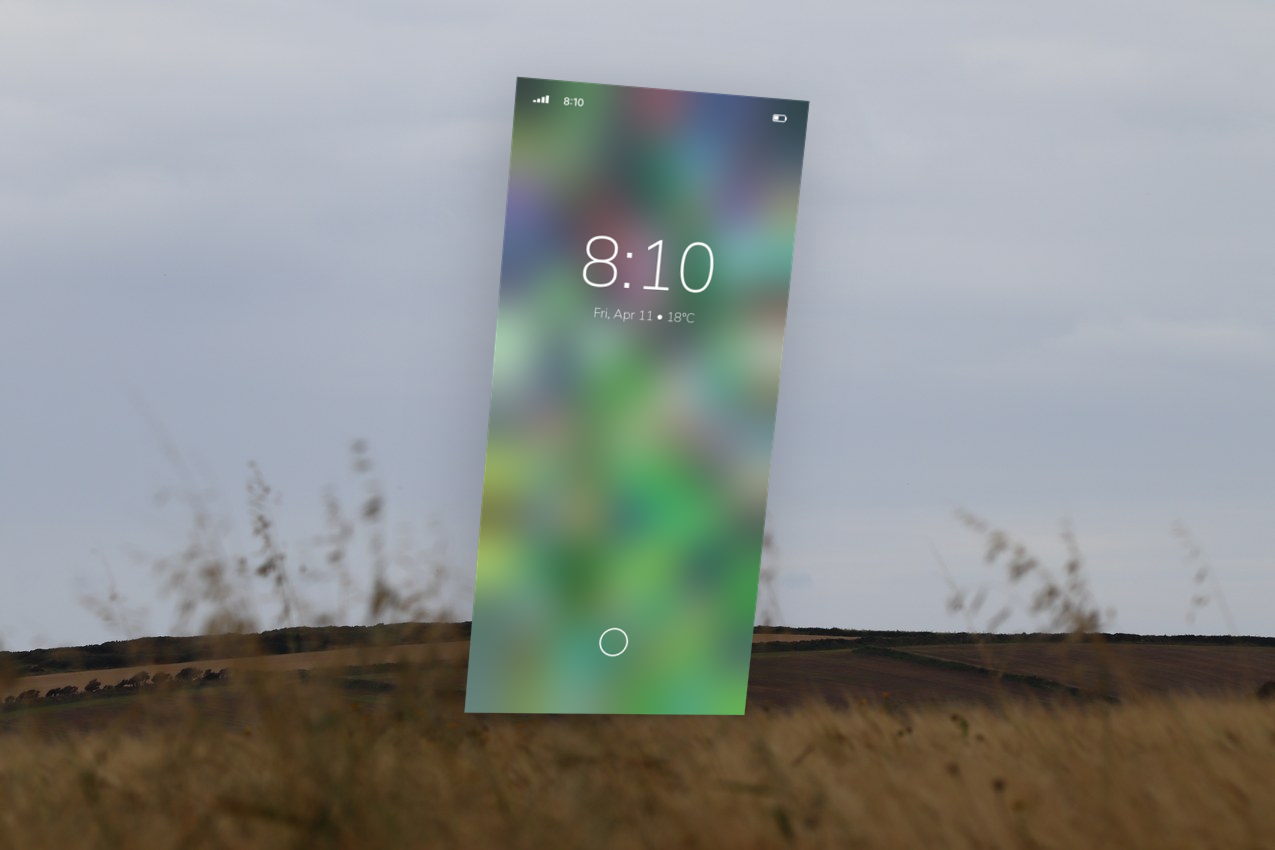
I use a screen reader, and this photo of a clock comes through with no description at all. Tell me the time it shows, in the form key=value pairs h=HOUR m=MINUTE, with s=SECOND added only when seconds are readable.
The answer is h=8 m=10
